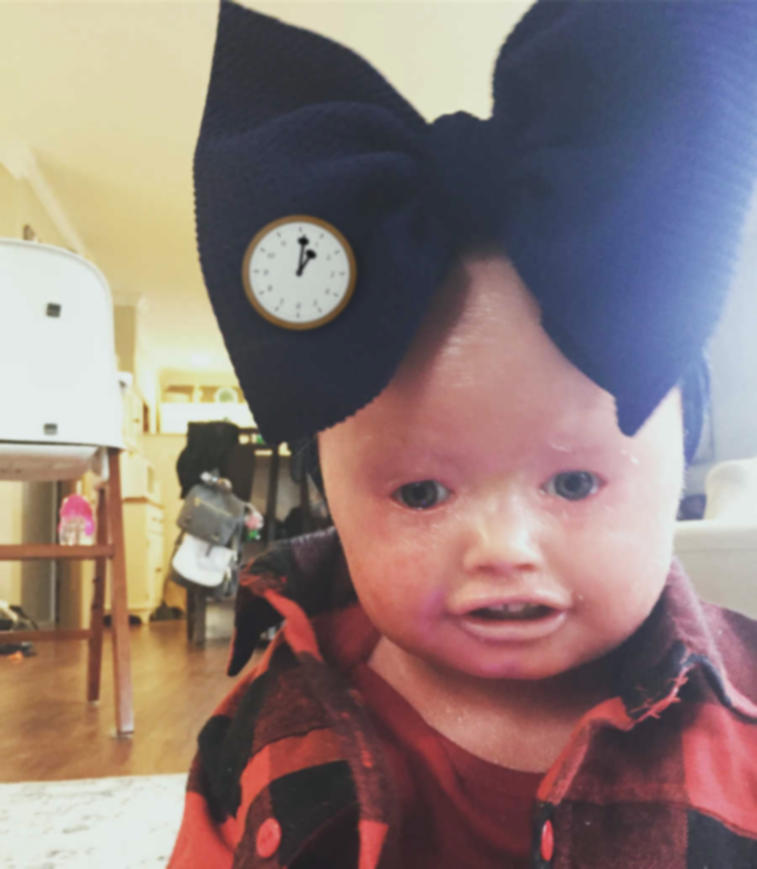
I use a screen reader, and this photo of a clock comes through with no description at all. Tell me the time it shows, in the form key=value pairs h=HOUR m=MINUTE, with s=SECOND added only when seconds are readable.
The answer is h=1 m=1
